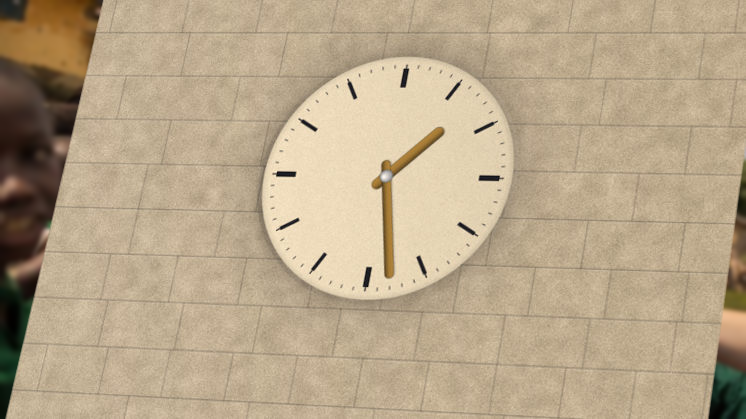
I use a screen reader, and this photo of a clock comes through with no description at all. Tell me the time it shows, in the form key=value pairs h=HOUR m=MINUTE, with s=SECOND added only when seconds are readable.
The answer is h=1 m=28
